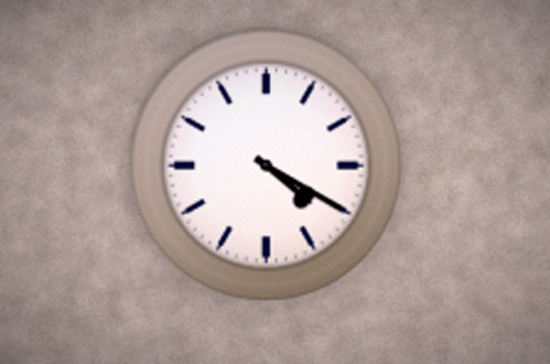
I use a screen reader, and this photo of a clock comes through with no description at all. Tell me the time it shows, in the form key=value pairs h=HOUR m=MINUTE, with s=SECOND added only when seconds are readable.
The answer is h=4 m=20
